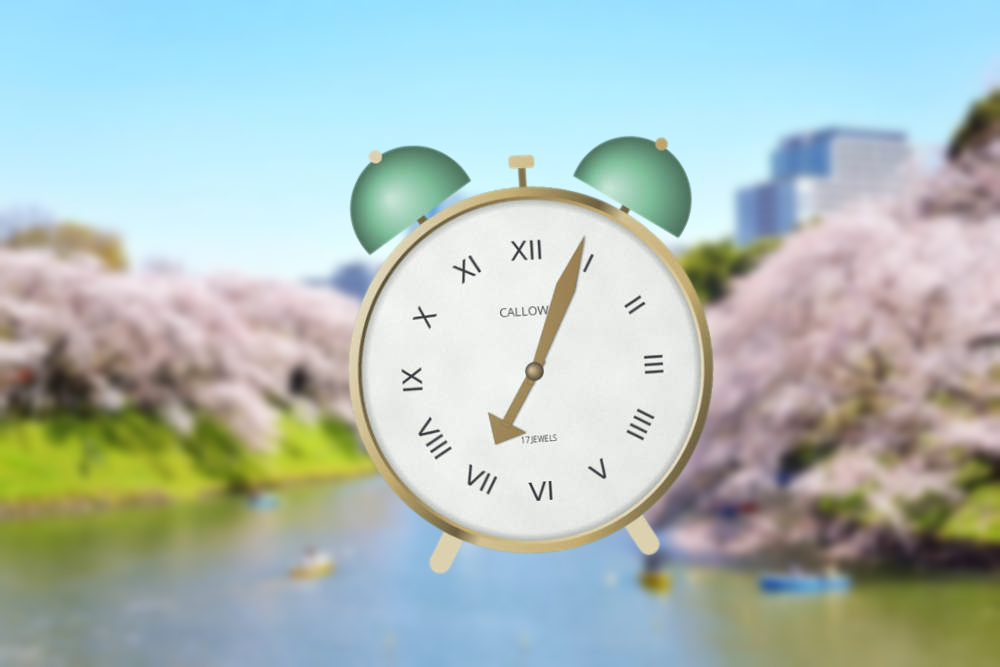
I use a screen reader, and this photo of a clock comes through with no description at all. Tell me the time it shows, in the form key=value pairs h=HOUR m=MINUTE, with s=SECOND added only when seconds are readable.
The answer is h=7 m=4
